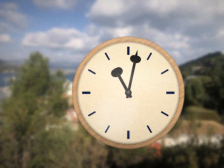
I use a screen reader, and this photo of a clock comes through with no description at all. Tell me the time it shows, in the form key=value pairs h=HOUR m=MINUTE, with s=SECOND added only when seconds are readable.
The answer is h=11 m=2
